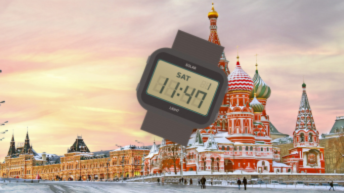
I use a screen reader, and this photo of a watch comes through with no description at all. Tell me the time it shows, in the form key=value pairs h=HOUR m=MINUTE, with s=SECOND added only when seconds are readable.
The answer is h=11 m=47
